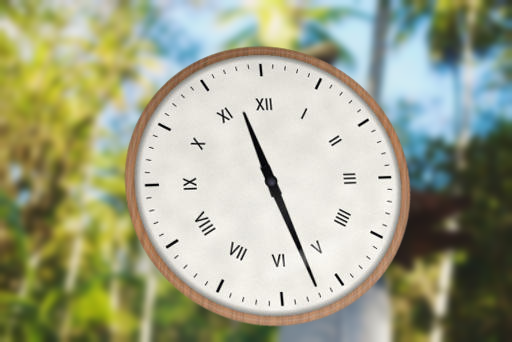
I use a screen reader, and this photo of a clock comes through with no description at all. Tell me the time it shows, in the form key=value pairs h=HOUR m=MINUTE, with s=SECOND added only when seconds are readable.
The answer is h=11 m=27
